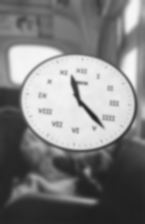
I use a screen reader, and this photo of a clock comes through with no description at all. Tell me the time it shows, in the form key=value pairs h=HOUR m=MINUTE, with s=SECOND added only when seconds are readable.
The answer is h=11 m=23
